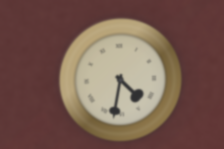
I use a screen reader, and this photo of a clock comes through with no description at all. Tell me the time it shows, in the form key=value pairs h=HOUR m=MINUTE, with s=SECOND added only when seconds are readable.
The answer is h=4 m=32
